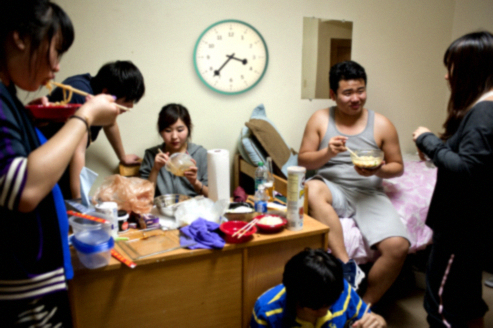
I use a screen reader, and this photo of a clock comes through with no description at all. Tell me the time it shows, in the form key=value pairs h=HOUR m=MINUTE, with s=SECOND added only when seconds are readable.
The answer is h=3 m=37
